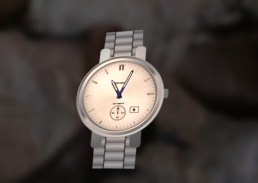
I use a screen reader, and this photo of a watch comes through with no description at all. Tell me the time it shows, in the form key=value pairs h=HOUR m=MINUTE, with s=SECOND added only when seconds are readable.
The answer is h=11 m=4
